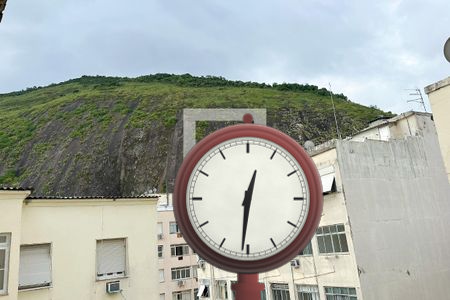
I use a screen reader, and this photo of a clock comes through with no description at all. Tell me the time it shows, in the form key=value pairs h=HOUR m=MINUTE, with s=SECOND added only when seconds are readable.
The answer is h=12 m=31
